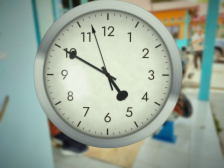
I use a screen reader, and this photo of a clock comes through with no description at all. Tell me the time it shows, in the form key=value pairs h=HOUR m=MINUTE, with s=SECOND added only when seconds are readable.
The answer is h=4 m=49 s=57
